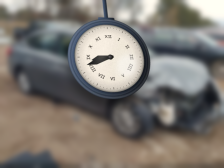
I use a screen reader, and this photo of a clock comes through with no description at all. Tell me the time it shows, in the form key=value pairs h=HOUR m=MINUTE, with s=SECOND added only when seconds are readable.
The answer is h=8 m=42
